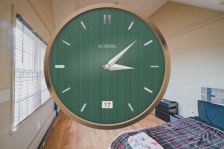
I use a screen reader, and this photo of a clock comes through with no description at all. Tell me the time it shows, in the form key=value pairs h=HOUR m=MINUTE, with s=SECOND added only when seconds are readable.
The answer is h=3 m=8
